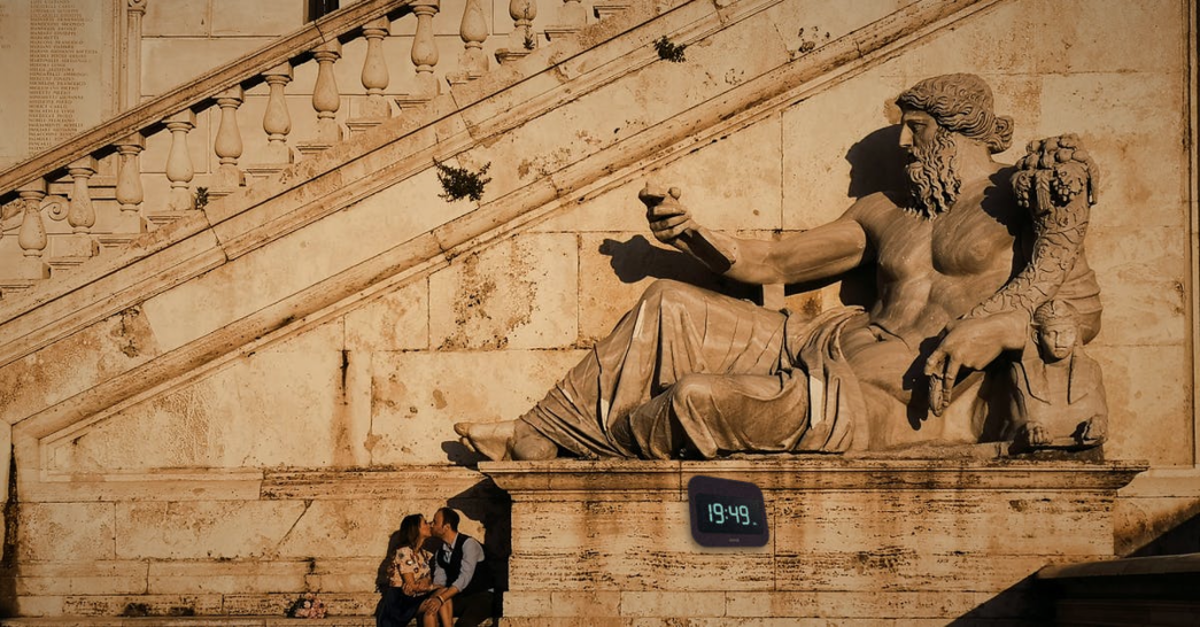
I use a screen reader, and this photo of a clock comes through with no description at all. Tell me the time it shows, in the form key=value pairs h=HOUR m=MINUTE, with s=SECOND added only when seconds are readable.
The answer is h=19 m=49
